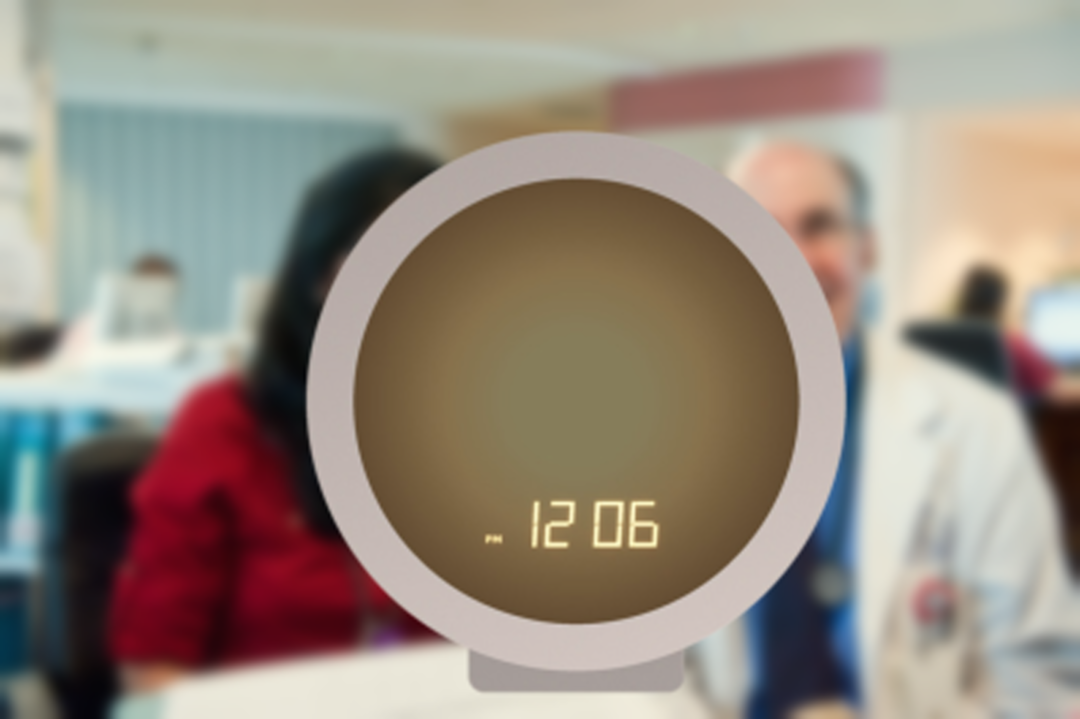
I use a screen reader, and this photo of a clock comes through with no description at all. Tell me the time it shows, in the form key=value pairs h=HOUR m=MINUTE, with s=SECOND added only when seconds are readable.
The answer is h=12 m=6
